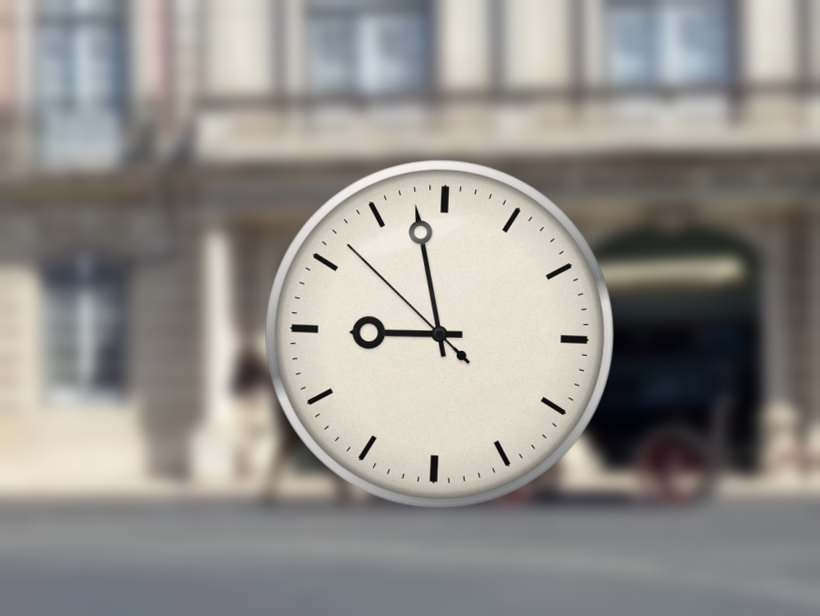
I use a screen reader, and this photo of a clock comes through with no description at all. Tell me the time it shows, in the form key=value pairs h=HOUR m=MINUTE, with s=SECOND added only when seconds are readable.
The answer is h=8 m=57 s=52
